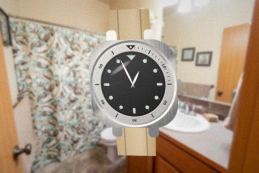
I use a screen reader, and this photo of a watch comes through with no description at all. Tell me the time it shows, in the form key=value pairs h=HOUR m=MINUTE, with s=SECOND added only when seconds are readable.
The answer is h=12 m=56
